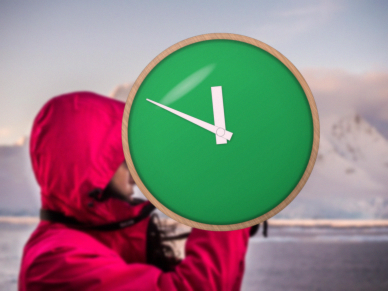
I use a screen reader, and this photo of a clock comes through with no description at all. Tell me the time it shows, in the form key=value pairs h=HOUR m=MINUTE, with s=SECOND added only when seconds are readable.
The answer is h=11 m=49
